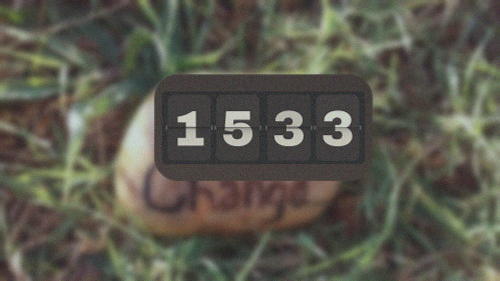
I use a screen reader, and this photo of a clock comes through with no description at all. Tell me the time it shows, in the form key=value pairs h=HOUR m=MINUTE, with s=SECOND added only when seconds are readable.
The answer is h=15 m=33
